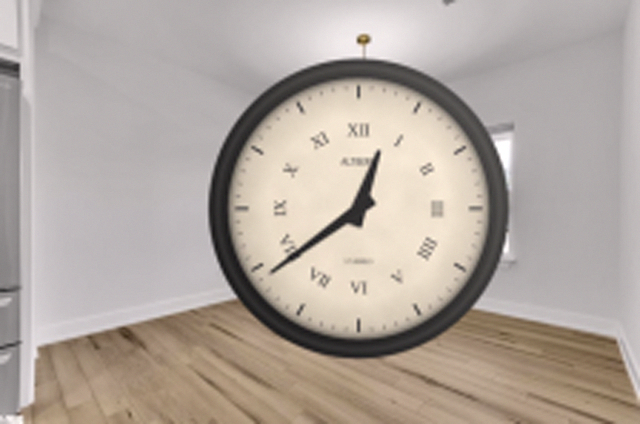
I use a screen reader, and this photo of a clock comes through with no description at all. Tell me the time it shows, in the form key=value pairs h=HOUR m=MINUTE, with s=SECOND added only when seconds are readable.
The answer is h=12 m=39
